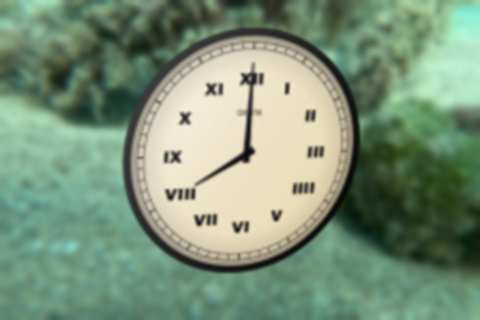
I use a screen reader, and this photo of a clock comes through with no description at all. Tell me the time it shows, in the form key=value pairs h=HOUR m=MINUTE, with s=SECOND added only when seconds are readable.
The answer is h=8 m=0
